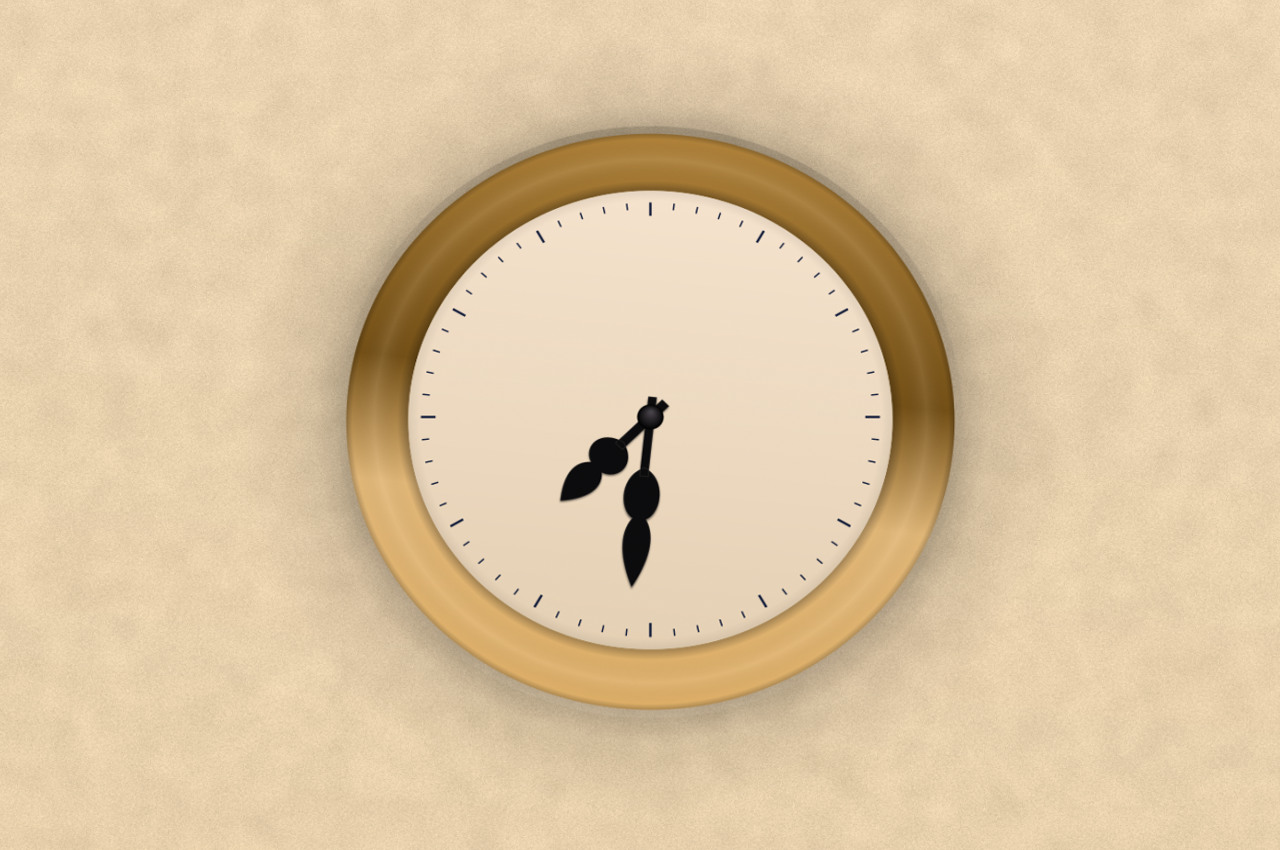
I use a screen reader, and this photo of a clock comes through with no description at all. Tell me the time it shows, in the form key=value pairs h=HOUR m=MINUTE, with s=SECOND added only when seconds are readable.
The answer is h=7 m=31
